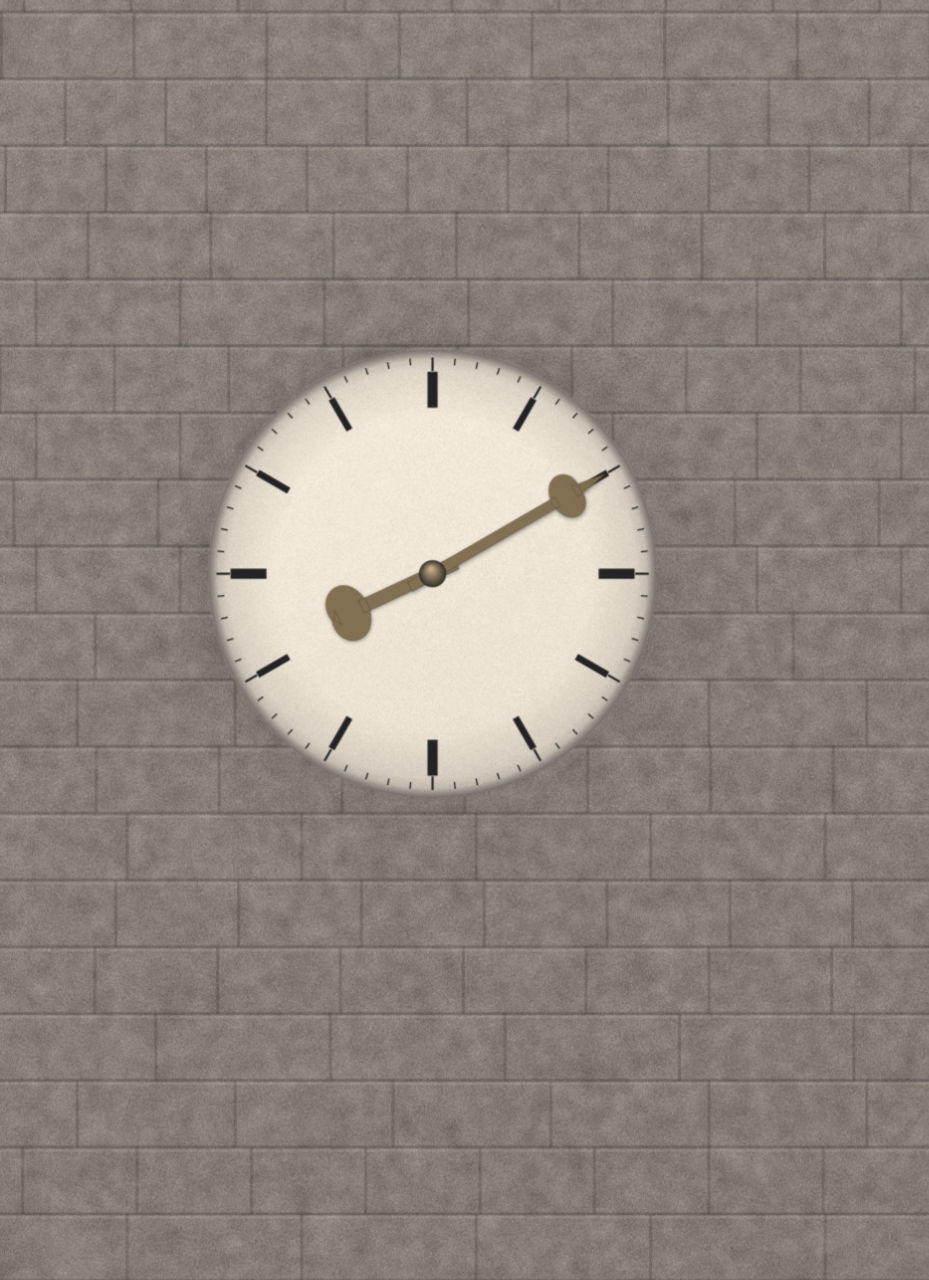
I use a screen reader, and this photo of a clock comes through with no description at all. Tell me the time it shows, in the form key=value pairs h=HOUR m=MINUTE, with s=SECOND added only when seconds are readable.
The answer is h=8 m=10
